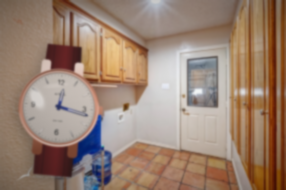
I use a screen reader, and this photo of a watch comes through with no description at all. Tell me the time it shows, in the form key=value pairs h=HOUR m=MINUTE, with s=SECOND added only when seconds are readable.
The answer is h=12 m=17
